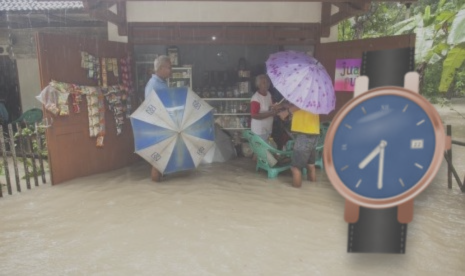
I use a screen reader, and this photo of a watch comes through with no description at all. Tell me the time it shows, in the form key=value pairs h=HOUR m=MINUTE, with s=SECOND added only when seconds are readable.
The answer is h=7 m=30
